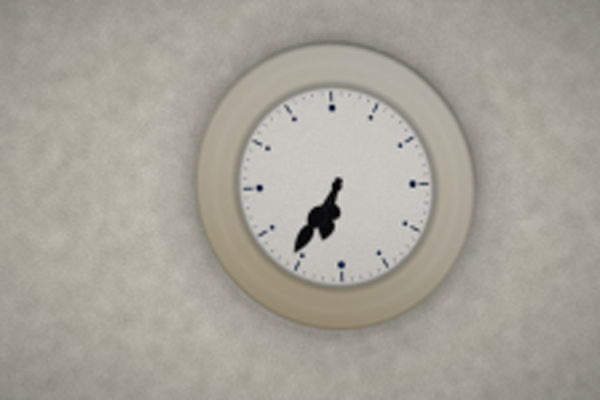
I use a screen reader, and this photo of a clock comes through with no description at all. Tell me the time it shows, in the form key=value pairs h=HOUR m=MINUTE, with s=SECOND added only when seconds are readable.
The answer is h=6 m=36
